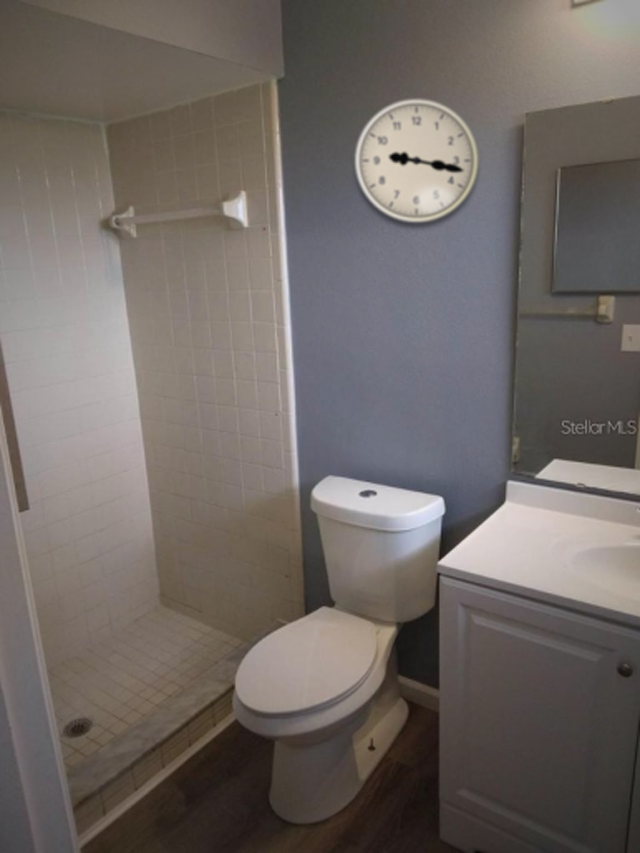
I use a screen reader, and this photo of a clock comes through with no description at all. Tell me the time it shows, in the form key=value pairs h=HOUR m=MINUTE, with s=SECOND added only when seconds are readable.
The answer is h=9 m=17
